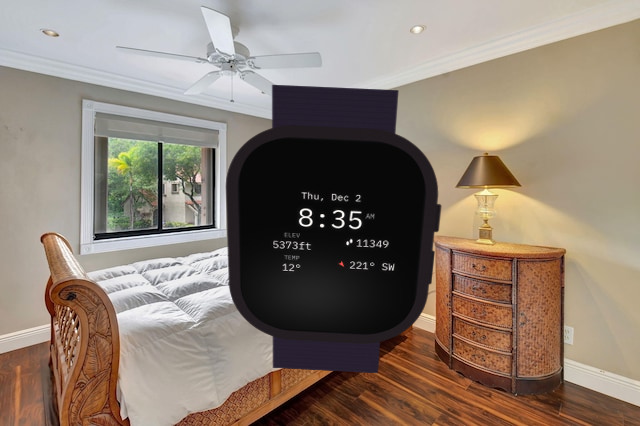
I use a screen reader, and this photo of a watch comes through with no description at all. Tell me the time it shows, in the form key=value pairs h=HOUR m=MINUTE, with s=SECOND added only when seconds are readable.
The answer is h=8 m=35
